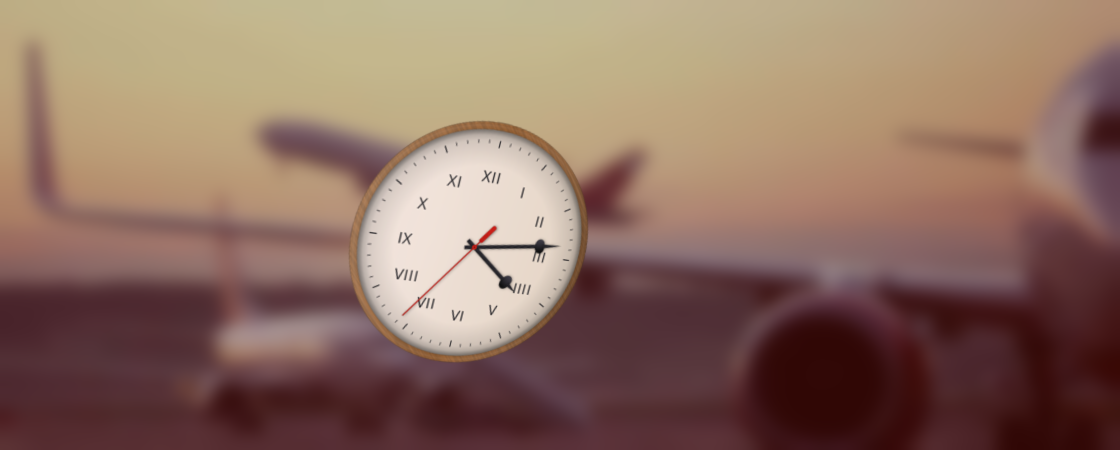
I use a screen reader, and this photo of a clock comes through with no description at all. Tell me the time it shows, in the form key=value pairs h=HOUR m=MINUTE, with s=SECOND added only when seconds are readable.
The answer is h=4 m=13 s=36
